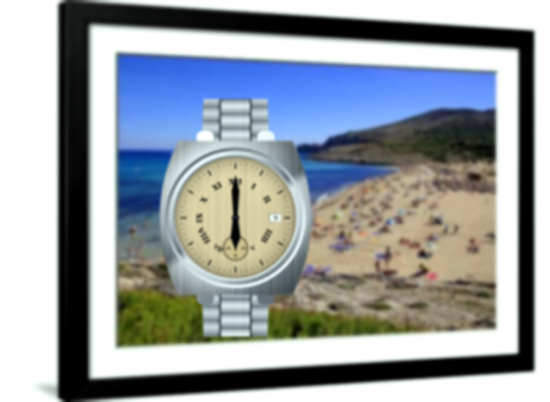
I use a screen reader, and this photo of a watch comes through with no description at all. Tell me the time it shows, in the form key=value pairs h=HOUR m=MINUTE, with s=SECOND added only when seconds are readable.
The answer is h=6 m=0
